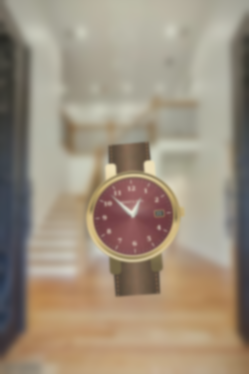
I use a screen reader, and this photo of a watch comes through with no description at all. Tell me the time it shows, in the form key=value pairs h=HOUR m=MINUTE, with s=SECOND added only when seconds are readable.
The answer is h=12 m=53
